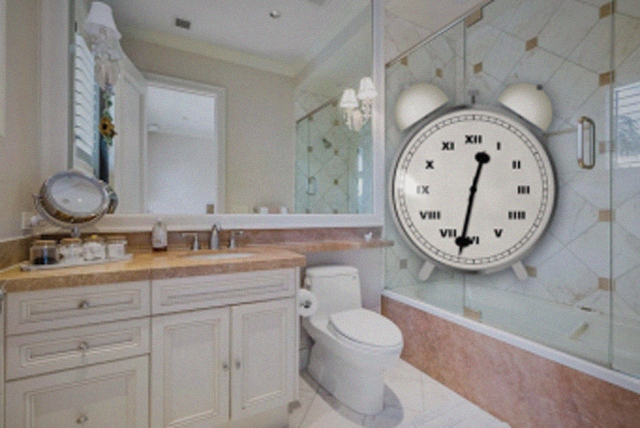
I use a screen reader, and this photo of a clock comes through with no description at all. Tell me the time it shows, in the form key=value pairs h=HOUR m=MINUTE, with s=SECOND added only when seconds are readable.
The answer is h=12 m=32
